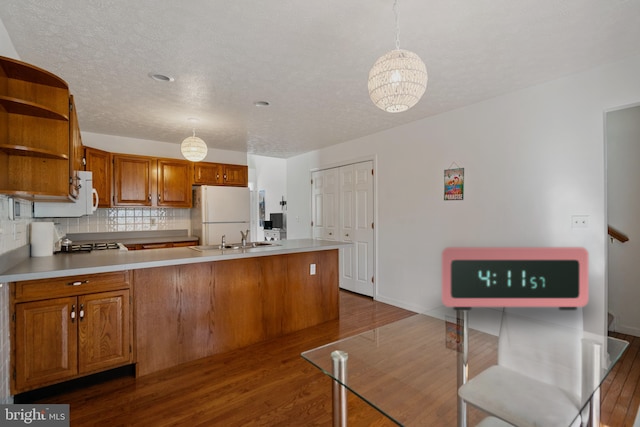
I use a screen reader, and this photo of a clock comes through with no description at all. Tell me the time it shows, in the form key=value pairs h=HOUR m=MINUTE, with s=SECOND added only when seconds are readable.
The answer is h=4 m=11 s=57
